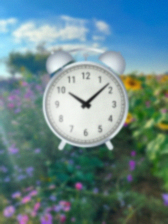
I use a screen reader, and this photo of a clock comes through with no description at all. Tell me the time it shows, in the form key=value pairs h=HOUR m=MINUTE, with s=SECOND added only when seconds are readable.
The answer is h=10 m=8
